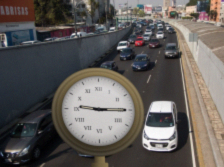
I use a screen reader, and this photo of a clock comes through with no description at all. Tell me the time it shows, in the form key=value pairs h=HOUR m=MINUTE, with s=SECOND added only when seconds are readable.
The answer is h=9 m=15
